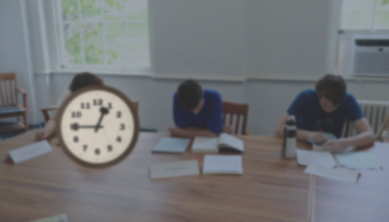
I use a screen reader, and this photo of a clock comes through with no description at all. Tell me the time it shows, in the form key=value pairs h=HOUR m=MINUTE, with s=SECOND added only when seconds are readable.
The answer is h=12 m=45
